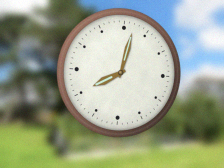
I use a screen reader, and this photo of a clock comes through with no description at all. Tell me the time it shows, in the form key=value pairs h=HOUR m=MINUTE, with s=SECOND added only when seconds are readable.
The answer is h=8 m=2
